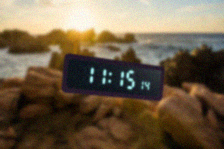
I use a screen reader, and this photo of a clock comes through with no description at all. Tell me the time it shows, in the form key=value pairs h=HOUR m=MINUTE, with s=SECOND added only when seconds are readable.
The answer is h=11 m=15 s=14
